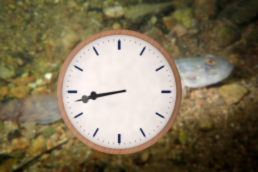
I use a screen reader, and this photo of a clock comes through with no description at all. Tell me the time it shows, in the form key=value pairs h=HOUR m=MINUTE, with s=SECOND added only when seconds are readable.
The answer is h=8 m=43
